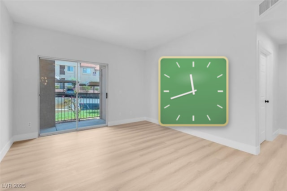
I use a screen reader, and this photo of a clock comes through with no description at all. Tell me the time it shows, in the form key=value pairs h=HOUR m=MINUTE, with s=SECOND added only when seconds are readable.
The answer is h=11 m=42
